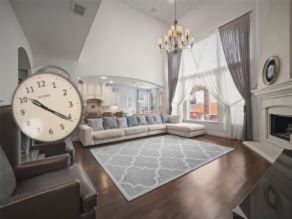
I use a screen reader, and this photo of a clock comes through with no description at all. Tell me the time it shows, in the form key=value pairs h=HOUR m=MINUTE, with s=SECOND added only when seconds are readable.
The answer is h=10 m=21
